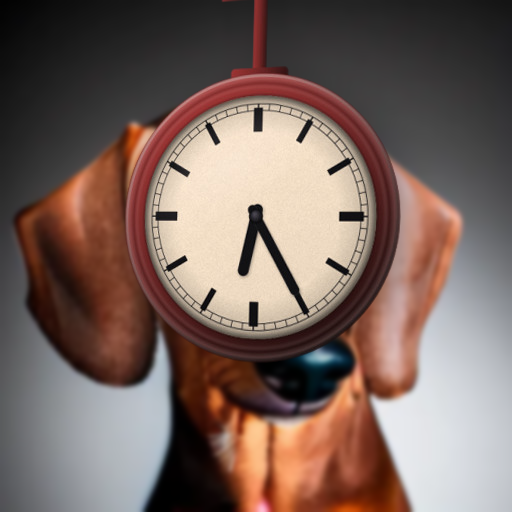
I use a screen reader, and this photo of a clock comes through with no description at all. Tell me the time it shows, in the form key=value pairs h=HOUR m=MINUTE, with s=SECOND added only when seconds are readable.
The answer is h=6 m=25
